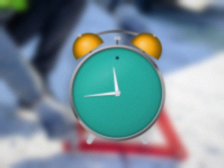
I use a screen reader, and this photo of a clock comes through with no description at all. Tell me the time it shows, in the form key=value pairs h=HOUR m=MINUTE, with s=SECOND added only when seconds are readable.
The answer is h=11 m=44
